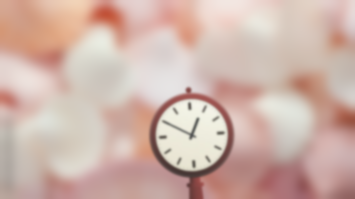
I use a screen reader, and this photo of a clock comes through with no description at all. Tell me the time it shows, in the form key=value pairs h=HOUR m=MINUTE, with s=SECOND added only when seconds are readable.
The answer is h=12 m=50
